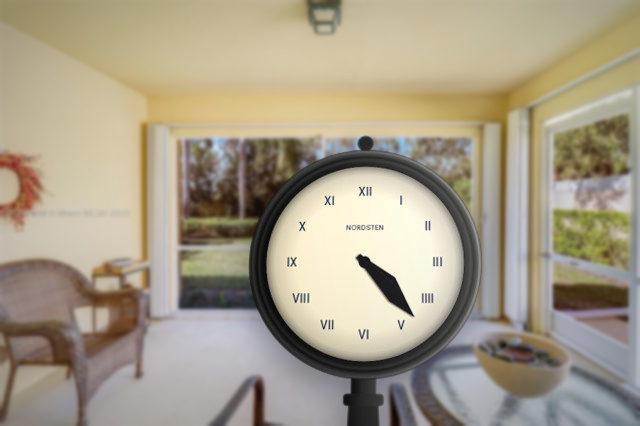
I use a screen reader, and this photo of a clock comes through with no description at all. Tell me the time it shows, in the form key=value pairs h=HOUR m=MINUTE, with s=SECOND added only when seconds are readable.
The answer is h=4 m=23
